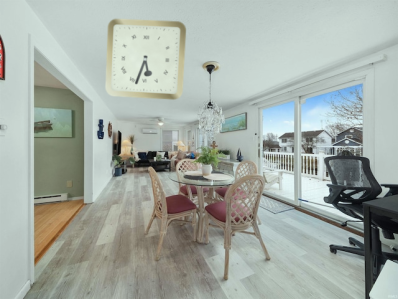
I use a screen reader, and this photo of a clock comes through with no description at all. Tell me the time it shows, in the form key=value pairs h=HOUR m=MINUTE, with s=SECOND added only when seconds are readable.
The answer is h=5 m=33
